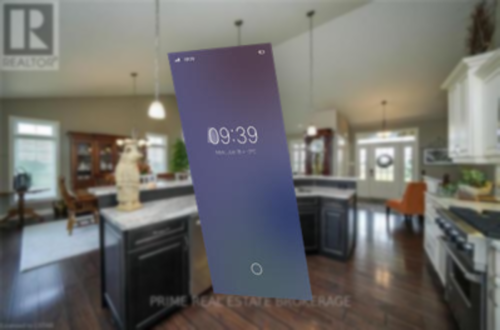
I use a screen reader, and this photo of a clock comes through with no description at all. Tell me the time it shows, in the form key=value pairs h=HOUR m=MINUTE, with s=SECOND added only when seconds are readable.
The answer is h=9 m=39
